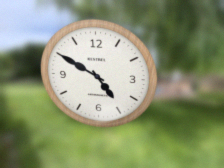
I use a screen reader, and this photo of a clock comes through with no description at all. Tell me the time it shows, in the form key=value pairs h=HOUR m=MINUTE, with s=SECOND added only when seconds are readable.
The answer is h=4 m=50
